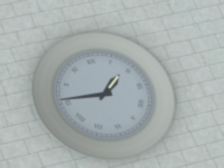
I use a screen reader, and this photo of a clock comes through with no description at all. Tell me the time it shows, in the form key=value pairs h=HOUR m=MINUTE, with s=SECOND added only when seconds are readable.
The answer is h=1 m=46
